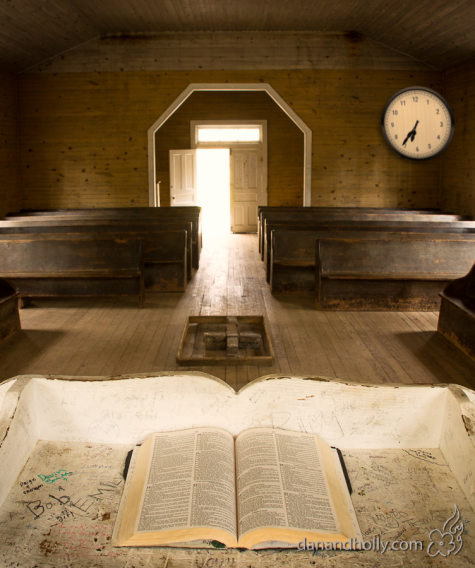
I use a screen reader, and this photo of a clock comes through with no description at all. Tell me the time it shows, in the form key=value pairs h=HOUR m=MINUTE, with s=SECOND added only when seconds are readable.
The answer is h=6 m=36
